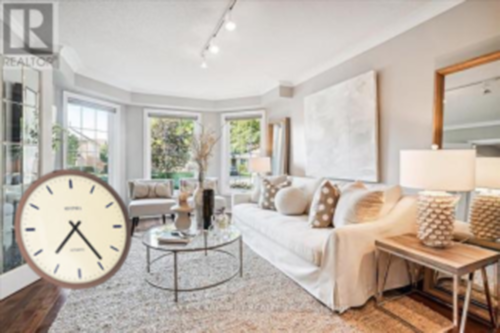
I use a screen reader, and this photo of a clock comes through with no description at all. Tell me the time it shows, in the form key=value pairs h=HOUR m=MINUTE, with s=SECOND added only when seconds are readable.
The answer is h=7 m=24
